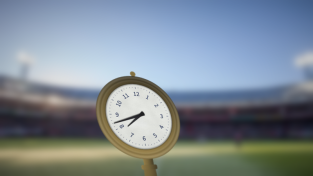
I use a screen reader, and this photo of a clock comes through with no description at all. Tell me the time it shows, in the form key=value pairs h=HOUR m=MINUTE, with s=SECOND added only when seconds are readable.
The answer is h=7 m=42
